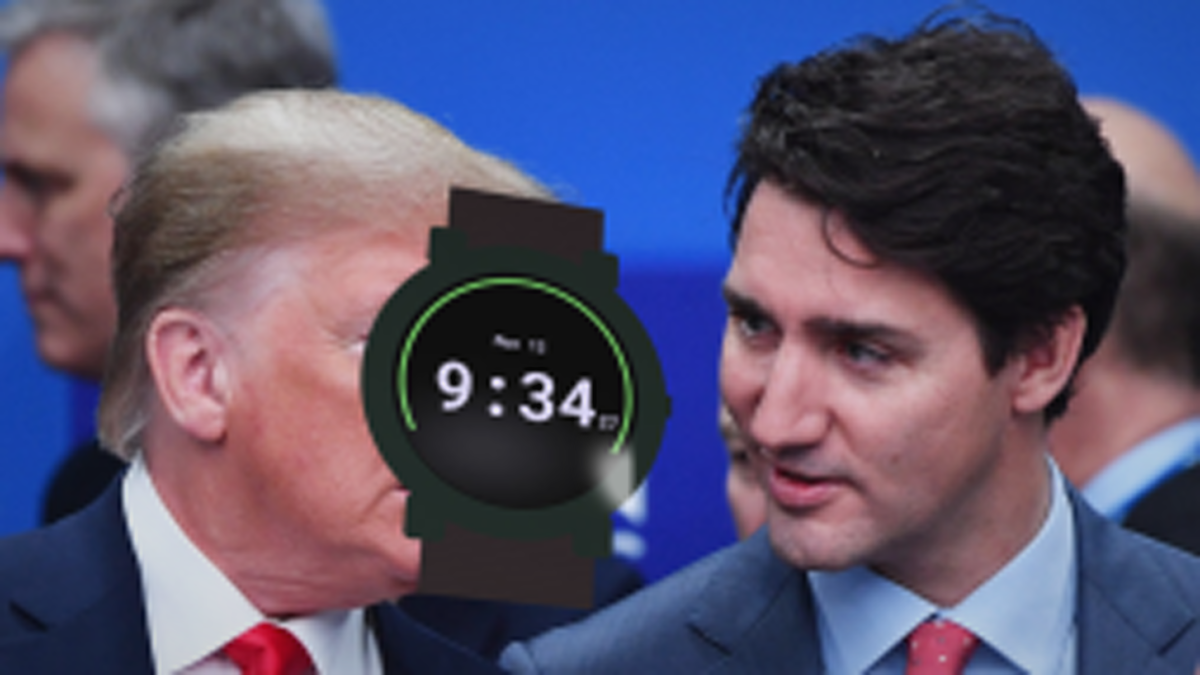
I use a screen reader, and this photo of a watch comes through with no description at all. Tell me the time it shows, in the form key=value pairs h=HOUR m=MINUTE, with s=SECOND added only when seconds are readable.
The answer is h=9 m=34
